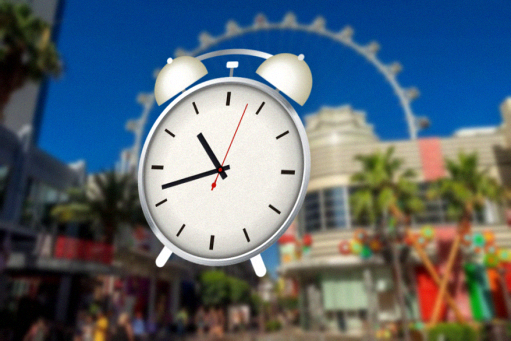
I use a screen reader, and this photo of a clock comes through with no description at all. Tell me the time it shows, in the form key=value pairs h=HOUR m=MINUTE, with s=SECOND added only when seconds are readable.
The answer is h=10 m=42 s=3
